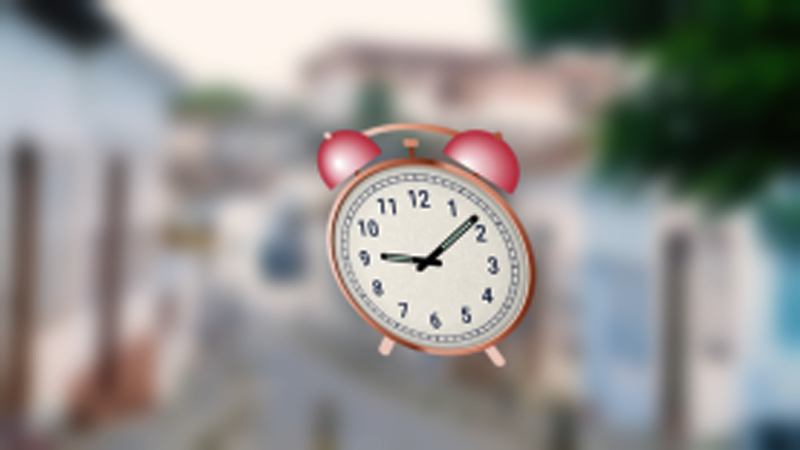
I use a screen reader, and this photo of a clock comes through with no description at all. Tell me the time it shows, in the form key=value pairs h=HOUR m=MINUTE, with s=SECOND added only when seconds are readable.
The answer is h=9 m=8
